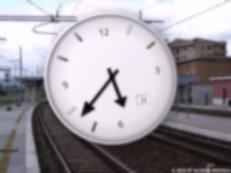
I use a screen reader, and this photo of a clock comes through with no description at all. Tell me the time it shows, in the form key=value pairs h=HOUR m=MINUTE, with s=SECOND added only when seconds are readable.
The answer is h=5 m=38
